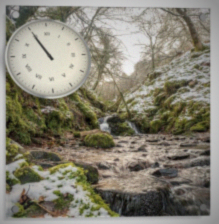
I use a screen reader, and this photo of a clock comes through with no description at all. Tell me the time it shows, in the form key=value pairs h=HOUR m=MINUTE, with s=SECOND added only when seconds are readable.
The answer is h=10 m=55
